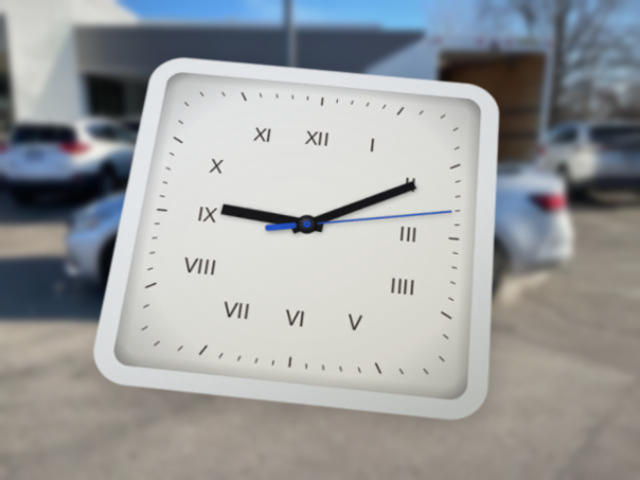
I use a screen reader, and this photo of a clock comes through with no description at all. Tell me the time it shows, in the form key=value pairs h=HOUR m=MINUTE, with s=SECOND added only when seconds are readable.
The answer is h=9 m=10 s=13
